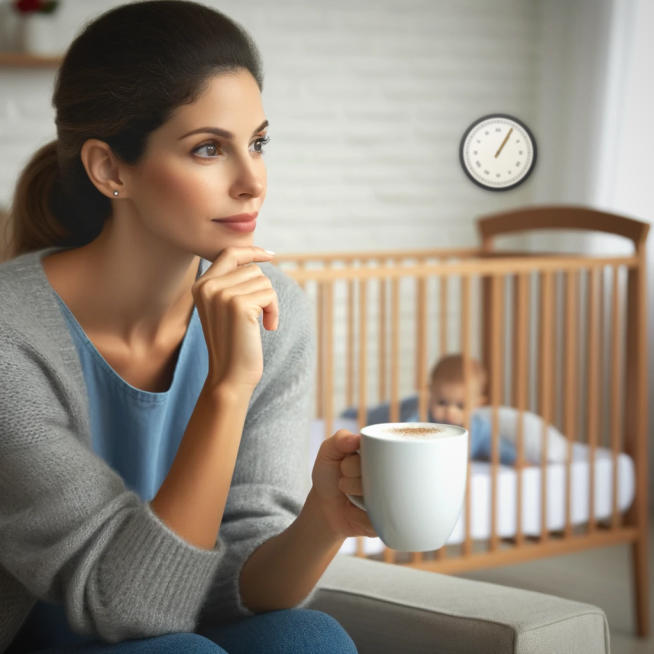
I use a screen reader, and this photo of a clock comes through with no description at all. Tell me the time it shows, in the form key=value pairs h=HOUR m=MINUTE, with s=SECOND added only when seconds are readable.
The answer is h=1 m=5
